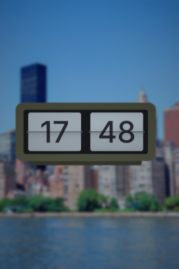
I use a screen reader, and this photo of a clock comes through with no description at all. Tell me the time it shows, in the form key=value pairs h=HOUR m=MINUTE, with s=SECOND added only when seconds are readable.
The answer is h=17 m=48
